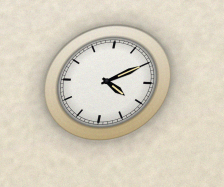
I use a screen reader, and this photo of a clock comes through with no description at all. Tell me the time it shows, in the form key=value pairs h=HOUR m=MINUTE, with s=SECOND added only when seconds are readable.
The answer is h=4 m=10
